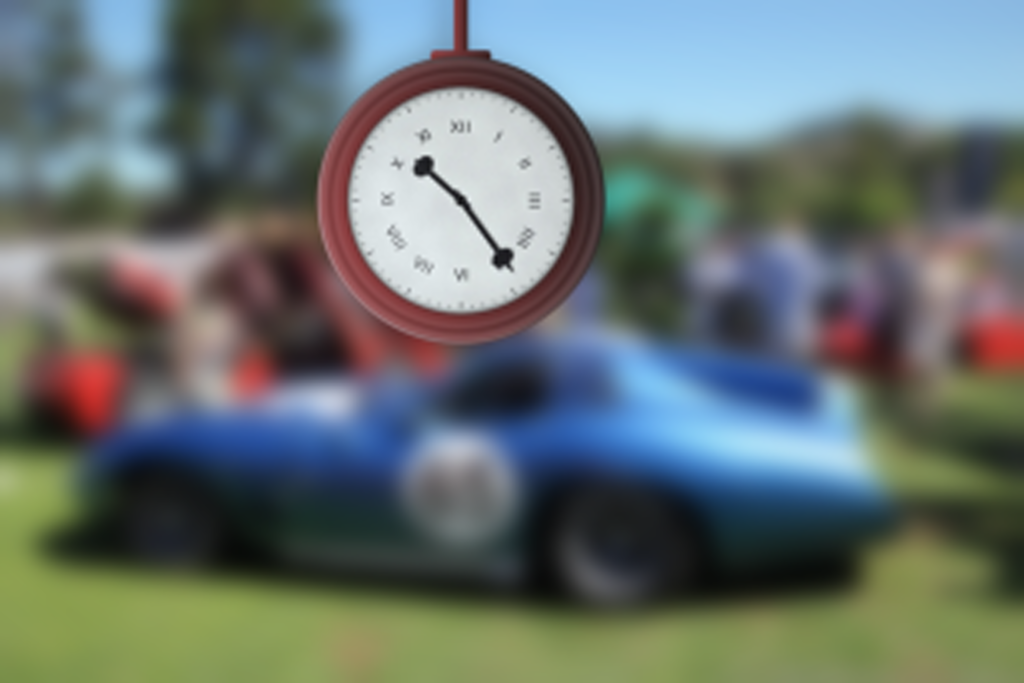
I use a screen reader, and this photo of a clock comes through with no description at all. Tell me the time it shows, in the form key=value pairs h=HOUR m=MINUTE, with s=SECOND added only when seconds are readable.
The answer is h=10 m=24
